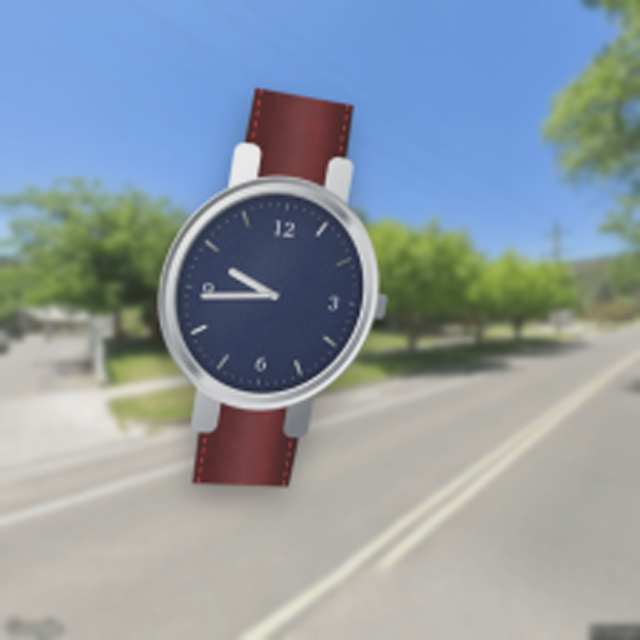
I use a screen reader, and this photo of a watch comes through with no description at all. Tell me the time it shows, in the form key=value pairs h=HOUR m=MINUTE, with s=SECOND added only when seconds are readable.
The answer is h=9 m=44
